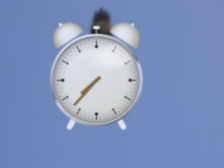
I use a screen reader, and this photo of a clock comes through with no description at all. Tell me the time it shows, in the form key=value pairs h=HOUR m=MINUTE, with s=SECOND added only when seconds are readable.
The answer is h=7 m=37
